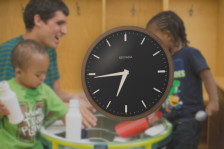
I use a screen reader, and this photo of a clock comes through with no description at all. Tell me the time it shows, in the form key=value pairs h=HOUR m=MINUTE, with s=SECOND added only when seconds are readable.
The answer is h=6 m=44
